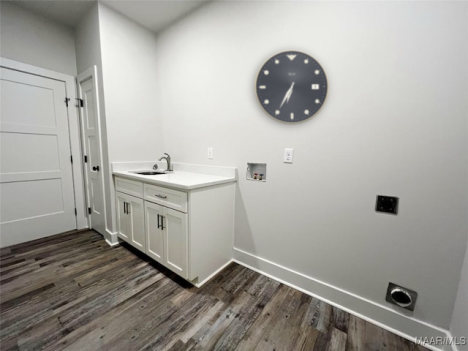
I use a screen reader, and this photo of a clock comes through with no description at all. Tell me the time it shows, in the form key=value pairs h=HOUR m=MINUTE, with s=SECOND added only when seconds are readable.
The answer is h=6 m=35
